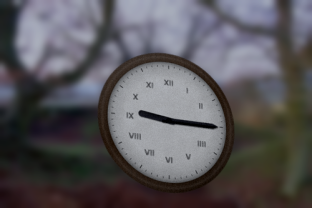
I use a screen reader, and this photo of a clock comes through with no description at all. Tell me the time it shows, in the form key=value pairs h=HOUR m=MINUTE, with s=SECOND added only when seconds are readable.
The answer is h=9 m=15
